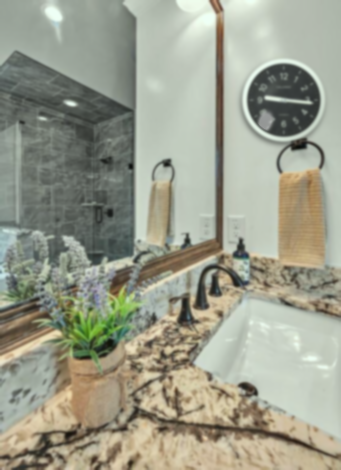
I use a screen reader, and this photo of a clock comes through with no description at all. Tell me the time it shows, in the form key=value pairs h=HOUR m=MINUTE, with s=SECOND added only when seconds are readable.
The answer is h=9 m=16
